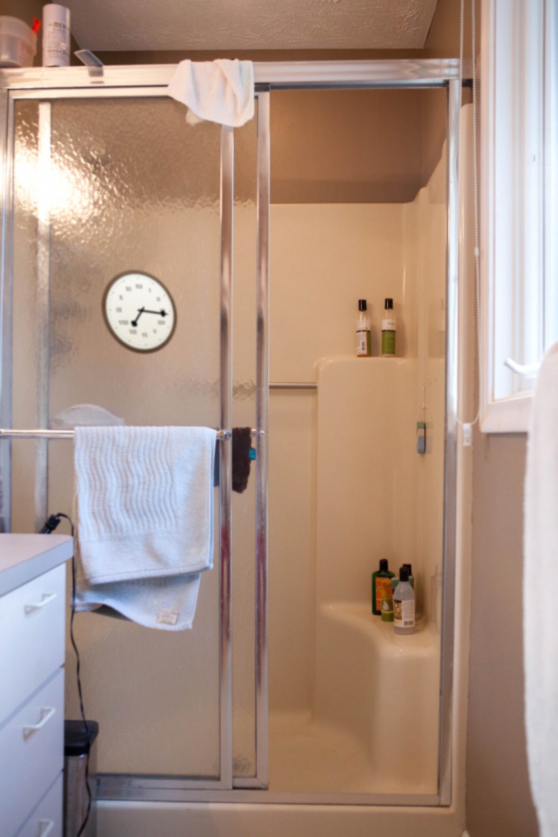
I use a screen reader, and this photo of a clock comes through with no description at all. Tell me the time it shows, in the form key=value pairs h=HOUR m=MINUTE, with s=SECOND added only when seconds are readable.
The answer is h=7 m=16
